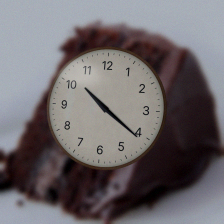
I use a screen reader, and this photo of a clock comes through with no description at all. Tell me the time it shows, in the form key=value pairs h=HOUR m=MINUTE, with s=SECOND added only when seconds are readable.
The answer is h=10 m=21
